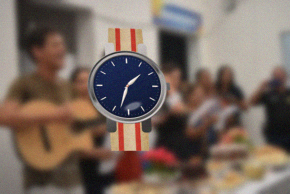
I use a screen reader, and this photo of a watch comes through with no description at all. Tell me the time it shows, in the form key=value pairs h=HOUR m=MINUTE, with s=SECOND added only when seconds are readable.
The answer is h=1 m=33
